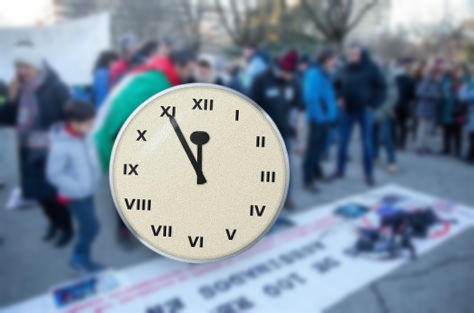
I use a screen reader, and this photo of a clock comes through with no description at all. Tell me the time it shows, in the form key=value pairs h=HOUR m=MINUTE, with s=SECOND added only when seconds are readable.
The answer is h=11 m=55
